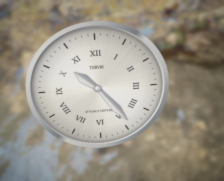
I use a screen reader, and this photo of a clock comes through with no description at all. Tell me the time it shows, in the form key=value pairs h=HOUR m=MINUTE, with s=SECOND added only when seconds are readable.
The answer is h=10 m=24
